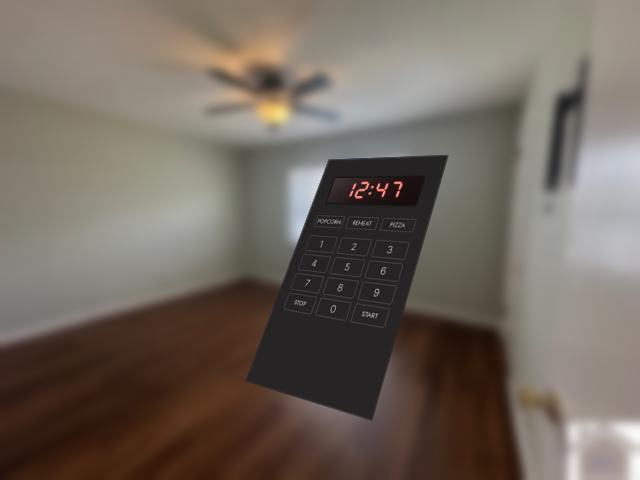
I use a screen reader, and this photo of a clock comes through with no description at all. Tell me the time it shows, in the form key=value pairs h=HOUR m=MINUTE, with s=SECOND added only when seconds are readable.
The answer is h=12 m=47
